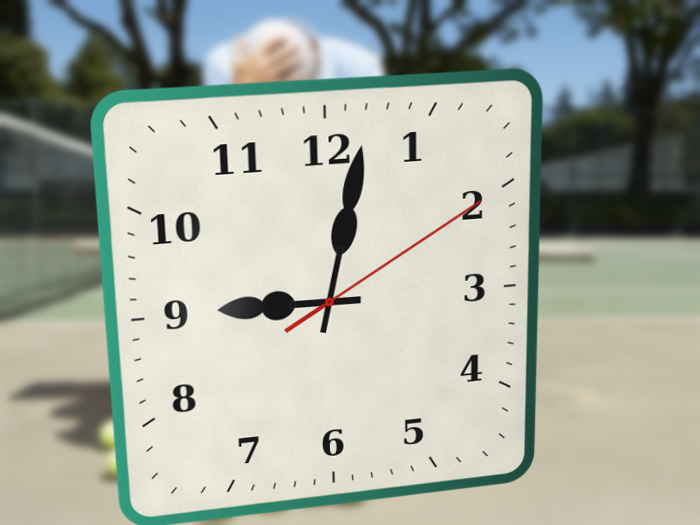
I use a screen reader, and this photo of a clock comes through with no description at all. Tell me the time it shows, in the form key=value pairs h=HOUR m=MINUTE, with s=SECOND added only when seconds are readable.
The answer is h=9 m=2 s=10
